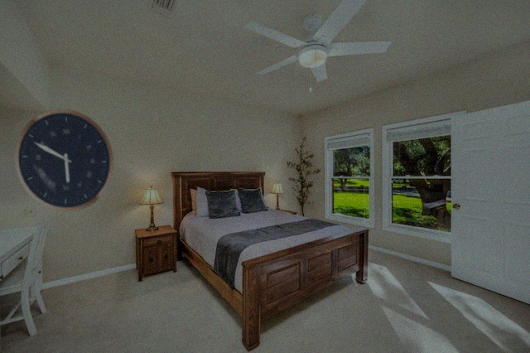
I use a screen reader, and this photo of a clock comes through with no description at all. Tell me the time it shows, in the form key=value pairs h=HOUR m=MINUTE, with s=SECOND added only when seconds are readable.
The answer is h=5 m=49
